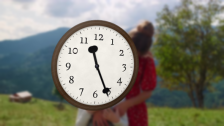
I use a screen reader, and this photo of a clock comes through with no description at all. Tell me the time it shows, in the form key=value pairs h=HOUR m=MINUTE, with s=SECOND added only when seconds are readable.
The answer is h=11 m=26
